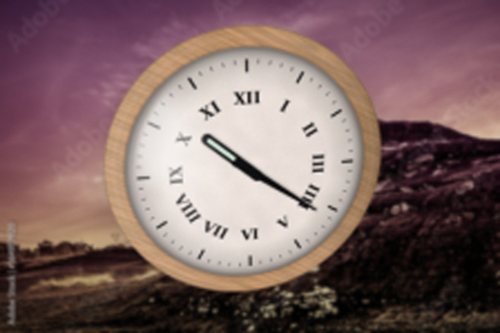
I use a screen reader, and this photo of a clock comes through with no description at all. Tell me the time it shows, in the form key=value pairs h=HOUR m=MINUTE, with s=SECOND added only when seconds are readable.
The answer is h=10 m=21
